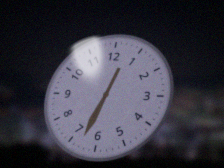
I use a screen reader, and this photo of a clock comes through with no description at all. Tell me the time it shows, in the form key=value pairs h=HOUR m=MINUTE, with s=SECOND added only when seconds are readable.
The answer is h=12 m=33
